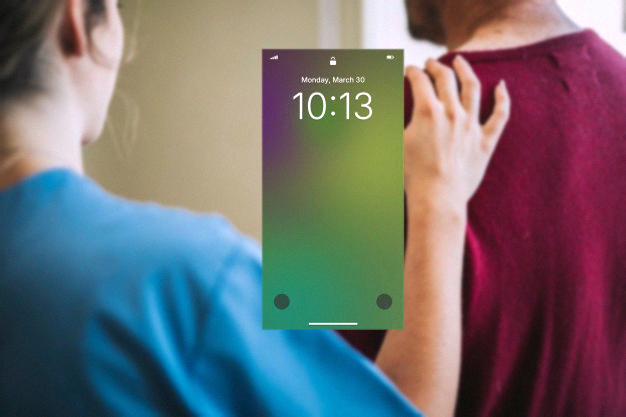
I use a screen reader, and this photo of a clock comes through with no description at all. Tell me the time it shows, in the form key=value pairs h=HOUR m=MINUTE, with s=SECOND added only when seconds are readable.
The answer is h=10 m=13
